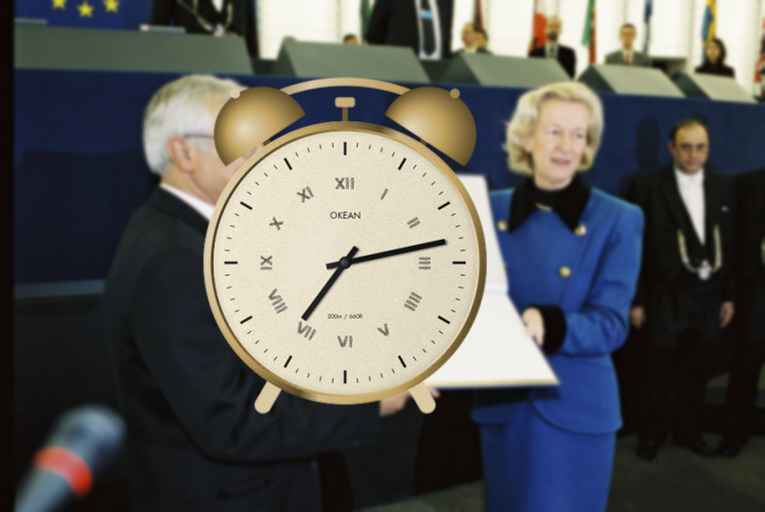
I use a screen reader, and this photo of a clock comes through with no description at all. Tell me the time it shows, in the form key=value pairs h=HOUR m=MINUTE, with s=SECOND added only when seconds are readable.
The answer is h=7 m=13
